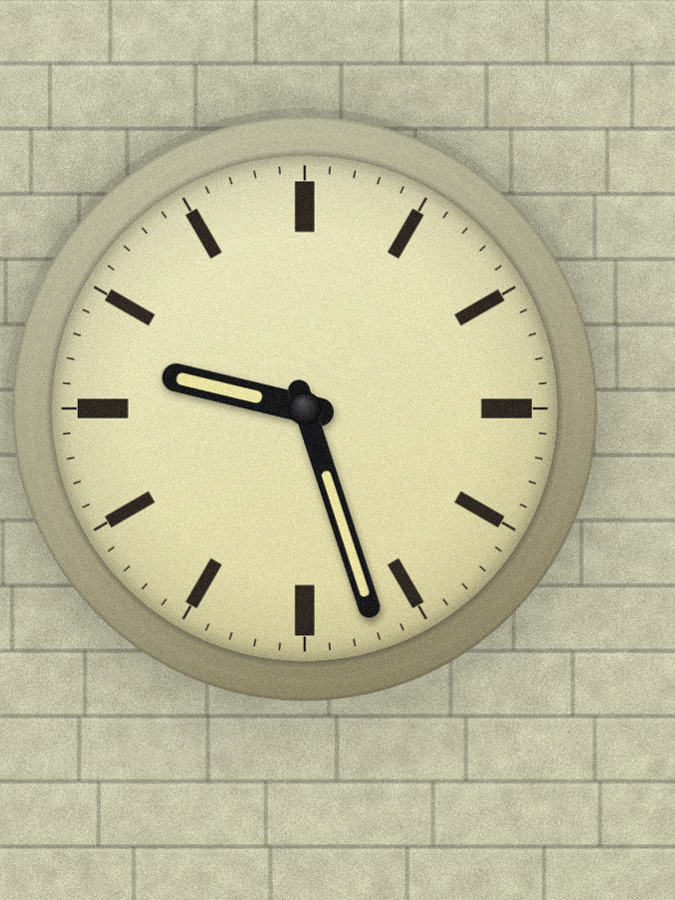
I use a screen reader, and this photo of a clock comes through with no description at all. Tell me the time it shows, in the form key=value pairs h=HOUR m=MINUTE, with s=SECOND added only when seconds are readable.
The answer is h=9 m=27
